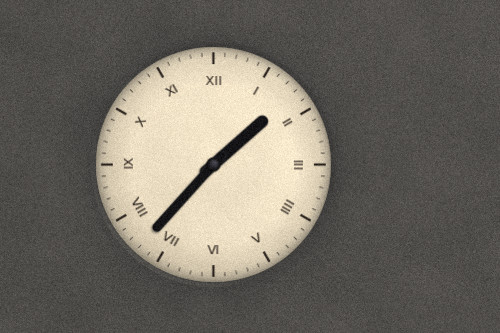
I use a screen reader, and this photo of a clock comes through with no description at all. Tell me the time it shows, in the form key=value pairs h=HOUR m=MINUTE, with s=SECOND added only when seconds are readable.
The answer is h=1 m=37
